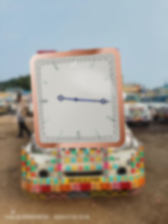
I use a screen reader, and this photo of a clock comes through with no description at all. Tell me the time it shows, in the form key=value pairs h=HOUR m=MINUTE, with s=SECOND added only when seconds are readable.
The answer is h=9 m=16
